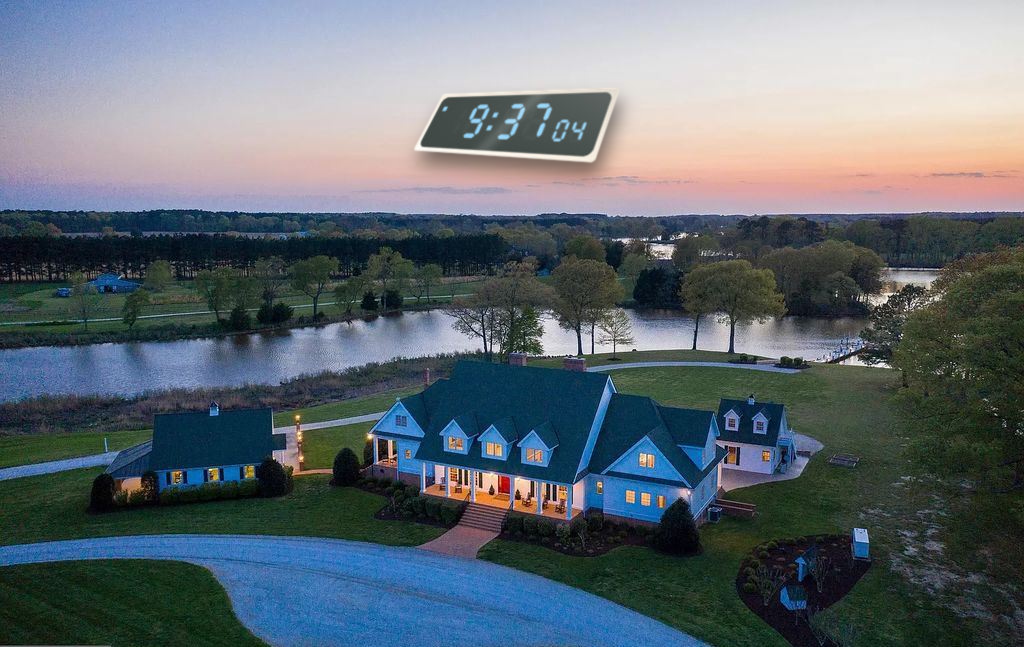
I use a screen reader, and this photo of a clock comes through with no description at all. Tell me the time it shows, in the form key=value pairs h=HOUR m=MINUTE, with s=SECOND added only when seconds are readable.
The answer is h=9 m=37 s=4
